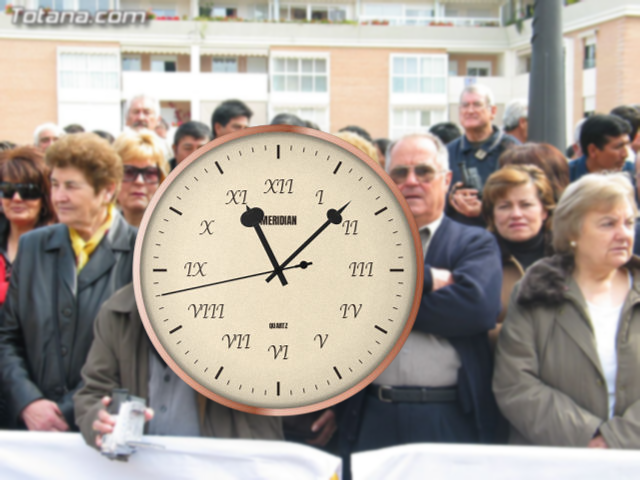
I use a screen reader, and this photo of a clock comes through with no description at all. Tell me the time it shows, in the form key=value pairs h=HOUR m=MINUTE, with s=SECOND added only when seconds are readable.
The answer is h=11 m=7 s=43
